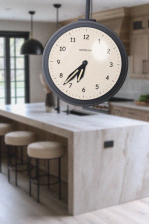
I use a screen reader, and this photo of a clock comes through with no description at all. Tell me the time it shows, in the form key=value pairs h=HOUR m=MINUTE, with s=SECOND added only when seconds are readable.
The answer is h=6 m=37
